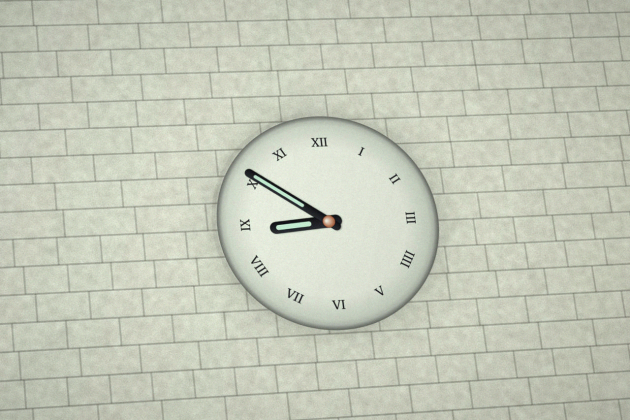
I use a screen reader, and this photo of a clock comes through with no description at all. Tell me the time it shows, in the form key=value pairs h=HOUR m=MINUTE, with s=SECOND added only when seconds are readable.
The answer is h=8 m=51
